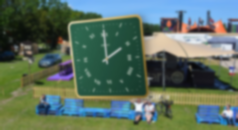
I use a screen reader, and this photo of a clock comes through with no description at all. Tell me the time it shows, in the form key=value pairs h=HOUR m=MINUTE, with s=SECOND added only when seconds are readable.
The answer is h=2 m=0
